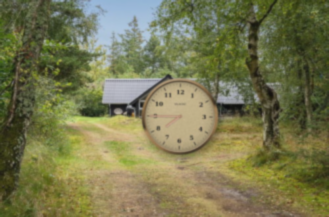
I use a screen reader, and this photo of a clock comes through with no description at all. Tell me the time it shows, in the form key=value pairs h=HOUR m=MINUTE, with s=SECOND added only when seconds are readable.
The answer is h=7 m=45
